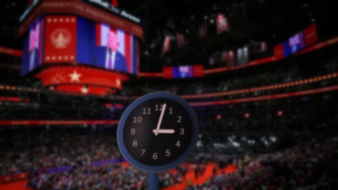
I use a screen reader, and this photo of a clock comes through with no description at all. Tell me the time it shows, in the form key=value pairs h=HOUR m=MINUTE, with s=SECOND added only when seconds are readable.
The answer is h=3 m=2
